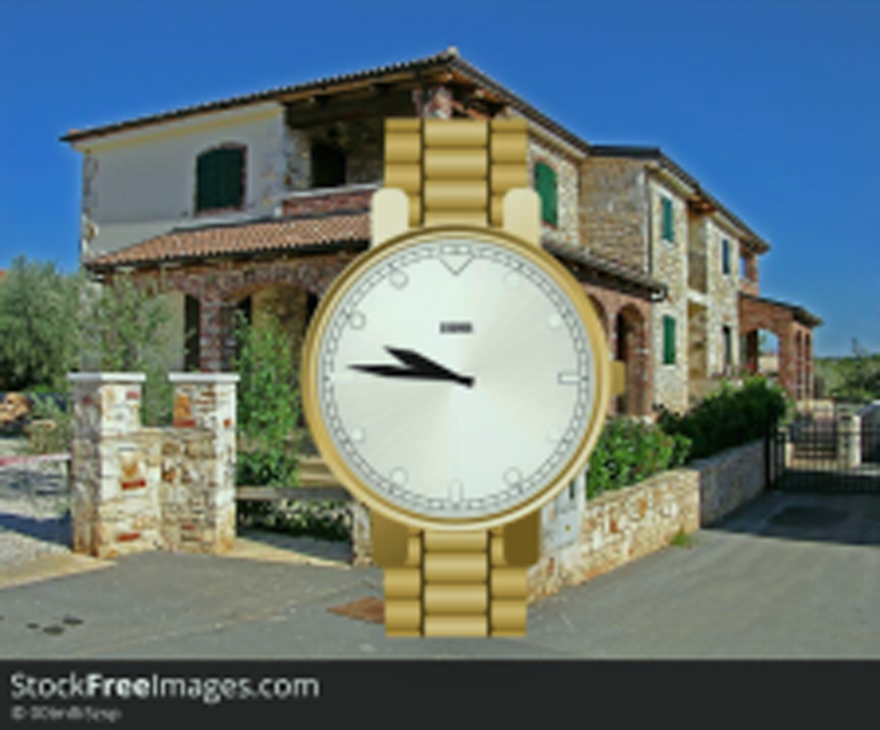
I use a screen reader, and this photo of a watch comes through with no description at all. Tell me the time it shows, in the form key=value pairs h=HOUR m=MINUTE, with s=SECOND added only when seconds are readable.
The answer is h=9 m=46
